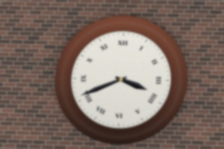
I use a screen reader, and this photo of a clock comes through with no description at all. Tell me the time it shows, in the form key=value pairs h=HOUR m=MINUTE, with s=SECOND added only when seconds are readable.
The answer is h=3 m=41
